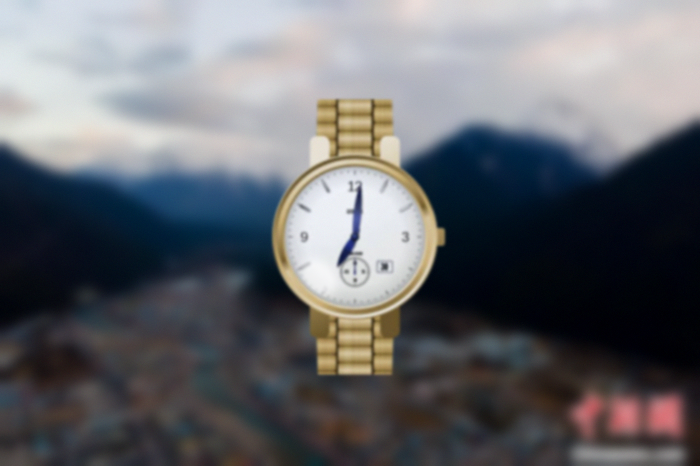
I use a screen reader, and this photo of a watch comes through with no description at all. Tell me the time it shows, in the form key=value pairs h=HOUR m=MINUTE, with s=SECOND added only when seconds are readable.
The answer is h=7 m=1
